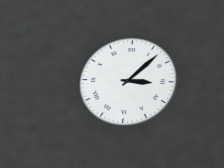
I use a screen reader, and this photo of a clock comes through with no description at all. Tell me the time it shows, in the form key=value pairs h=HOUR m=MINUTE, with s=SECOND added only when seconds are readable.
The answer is h=3 m=7
